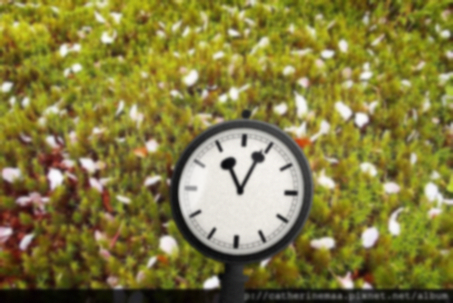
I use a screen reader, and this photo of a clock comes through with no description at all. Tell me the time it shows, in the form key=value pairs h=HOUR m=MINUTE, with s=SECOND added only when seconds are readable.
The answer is h=11 m=4
